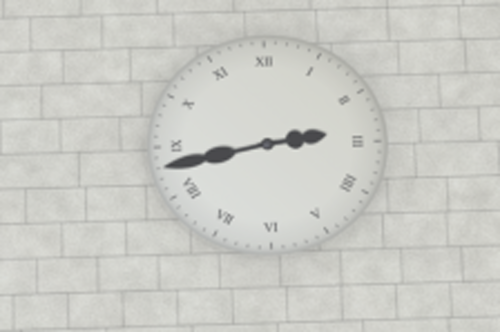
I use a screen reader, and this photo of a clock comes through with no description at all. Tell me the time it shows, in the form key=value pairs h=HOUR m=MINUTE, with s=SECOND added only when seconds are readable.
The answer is h=2 m=43
